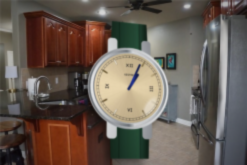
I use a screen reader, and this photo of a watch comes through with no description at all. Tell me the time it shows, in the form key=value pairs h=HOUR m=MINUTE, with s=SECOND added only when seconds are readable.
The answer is h=1 m=4
